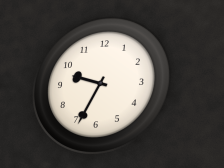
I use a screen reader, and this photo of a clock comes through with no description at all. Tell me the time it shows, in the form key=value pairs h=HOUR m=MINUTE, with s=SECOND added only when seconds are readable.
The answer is h=9 m=34
